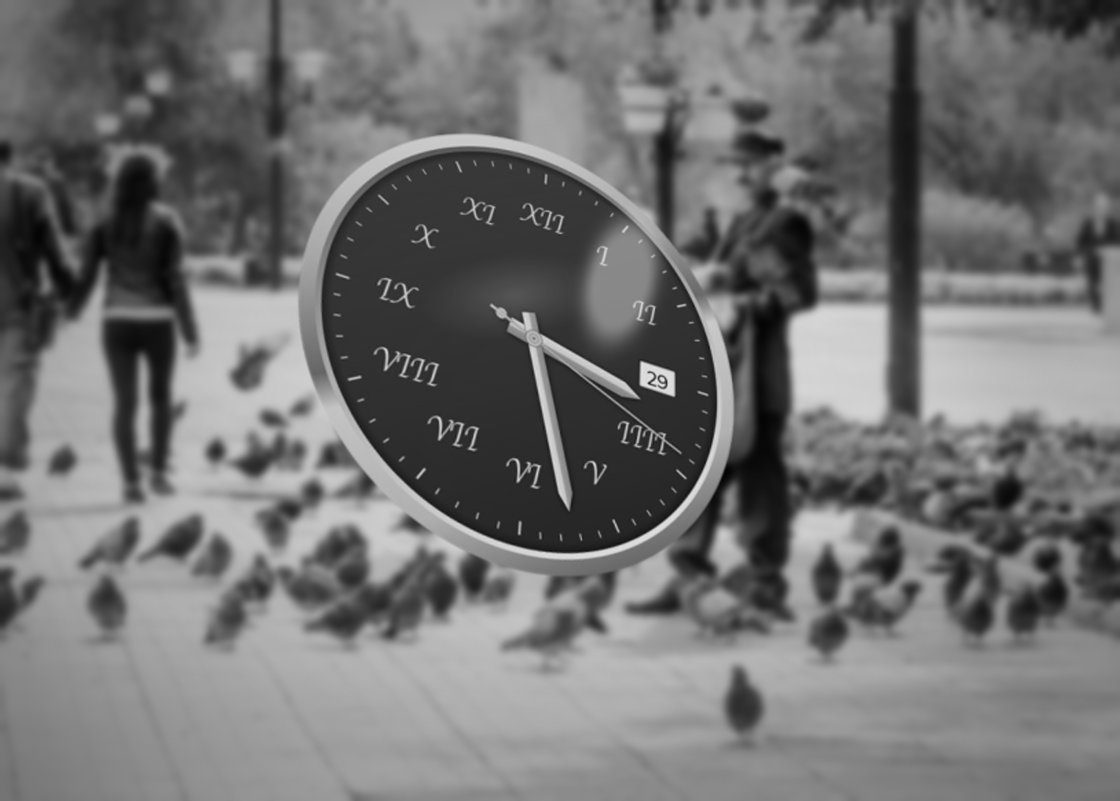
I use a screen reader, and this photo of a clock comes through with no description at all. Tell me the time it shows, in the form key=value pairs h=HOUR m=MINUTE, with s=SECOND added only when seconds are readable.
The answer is h=3 m=27 s=19
